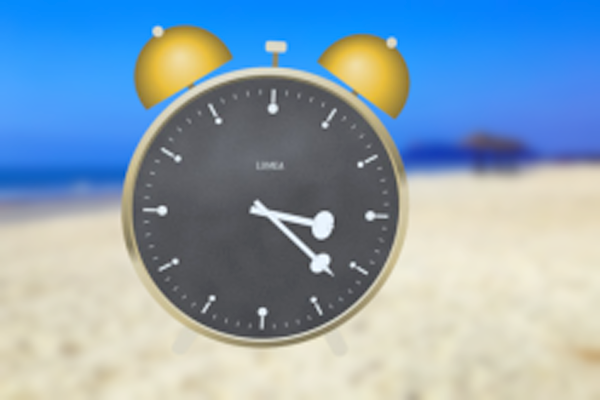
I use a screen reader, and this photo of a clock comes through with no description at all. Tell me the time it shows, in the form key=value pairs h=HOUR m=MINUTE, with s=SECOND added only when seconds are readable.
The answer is h=3 m=22
